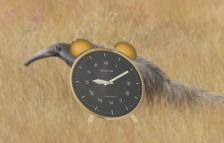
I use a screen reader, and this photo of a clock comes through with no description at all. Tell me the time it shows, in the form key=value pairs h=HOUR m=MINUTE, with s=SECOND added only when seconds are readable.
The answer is h=9 m=10
